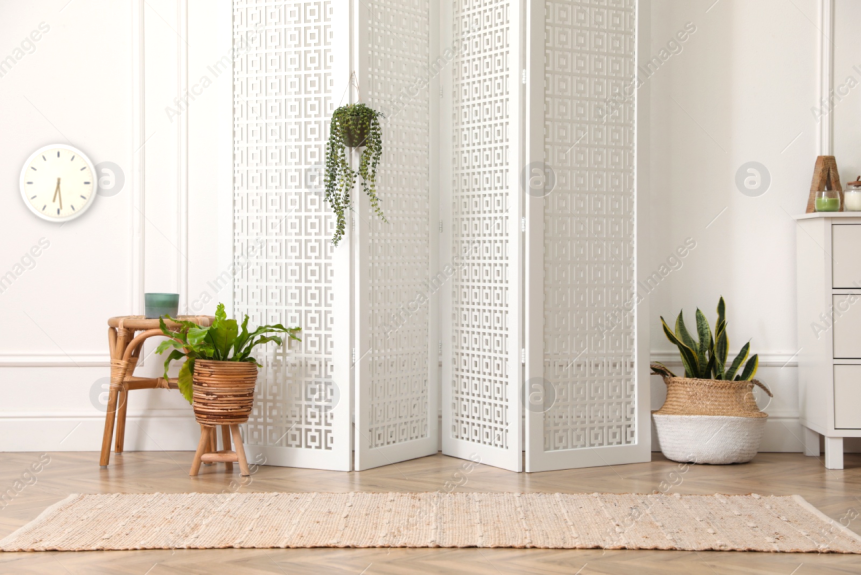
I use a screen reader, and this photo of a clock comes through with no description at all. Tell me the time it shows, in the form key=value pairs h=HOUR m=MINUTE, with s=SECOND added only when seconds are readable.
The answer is h=6 m=29
